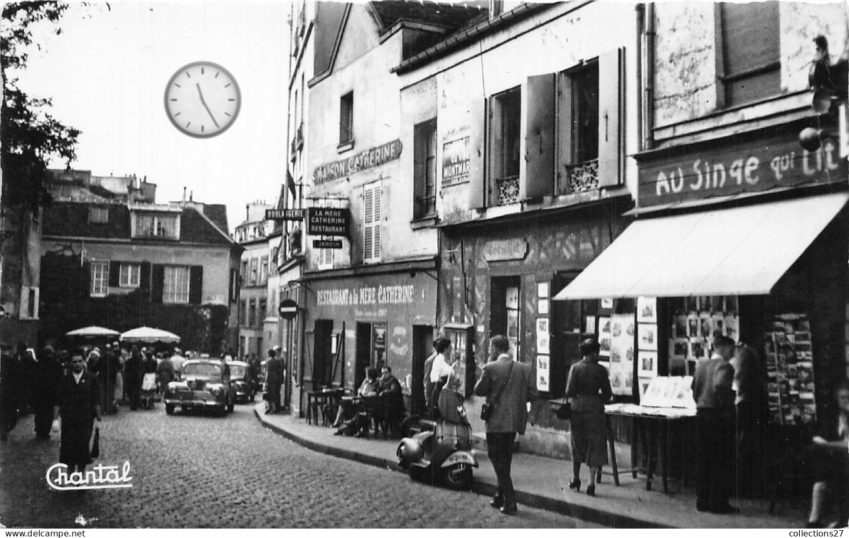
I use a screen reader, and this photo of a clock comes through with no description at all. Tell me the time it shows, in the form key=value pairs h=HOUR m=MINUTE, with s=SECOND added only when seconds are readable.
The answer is h=11 m=25
